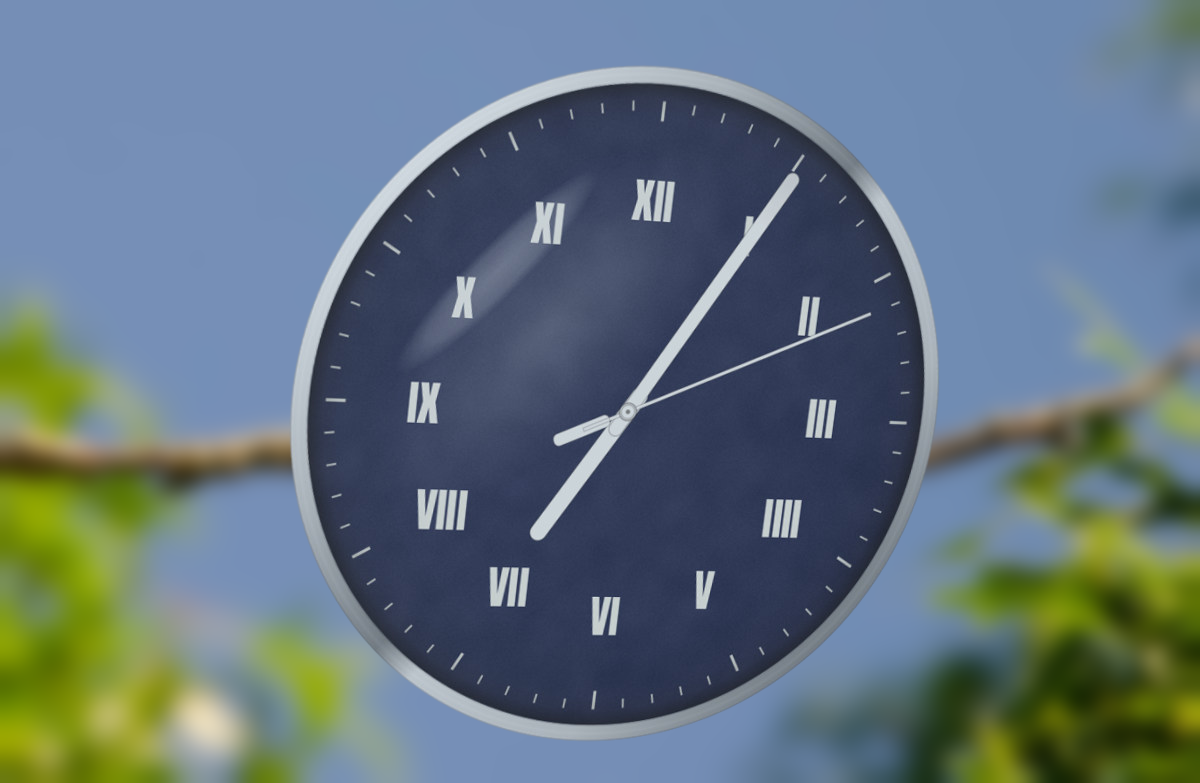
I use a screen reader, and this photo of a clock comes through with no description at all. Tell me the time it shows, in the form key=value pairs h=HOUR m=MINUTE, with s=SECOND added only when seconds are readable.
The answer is h=7 m=5 s=11
